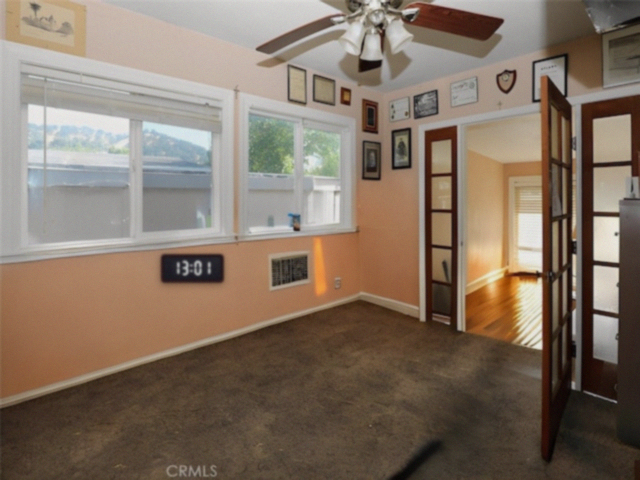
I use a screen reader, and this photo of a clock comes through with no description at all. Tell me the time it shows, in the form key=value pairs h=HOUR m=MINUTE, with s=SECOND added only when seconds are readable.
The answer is h=13 m=1
